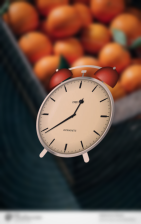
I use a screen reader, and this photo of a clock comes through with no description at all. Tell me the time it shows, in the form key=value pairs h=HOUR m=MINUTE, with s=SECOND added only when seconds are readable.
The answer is h=12 m=39
